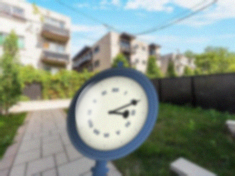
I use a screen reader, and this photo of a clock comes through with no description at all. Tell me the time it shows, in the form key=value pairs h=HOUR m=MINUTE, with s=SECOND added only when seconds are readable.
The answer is h=3 m=11
